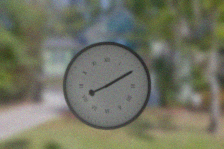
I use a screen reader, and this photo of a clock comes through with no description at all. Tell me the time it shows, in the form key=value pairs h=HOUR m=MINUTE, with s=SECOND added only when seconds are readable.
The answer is h=8 m=10
